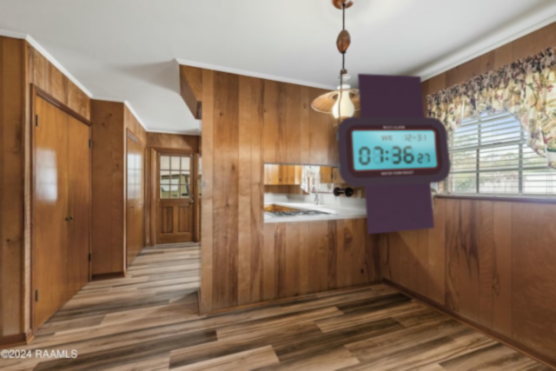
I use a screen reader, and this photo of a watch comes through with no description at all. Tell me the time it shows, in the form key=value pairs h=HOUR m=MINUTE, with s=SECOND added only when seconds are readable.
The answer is h=7 m=36
